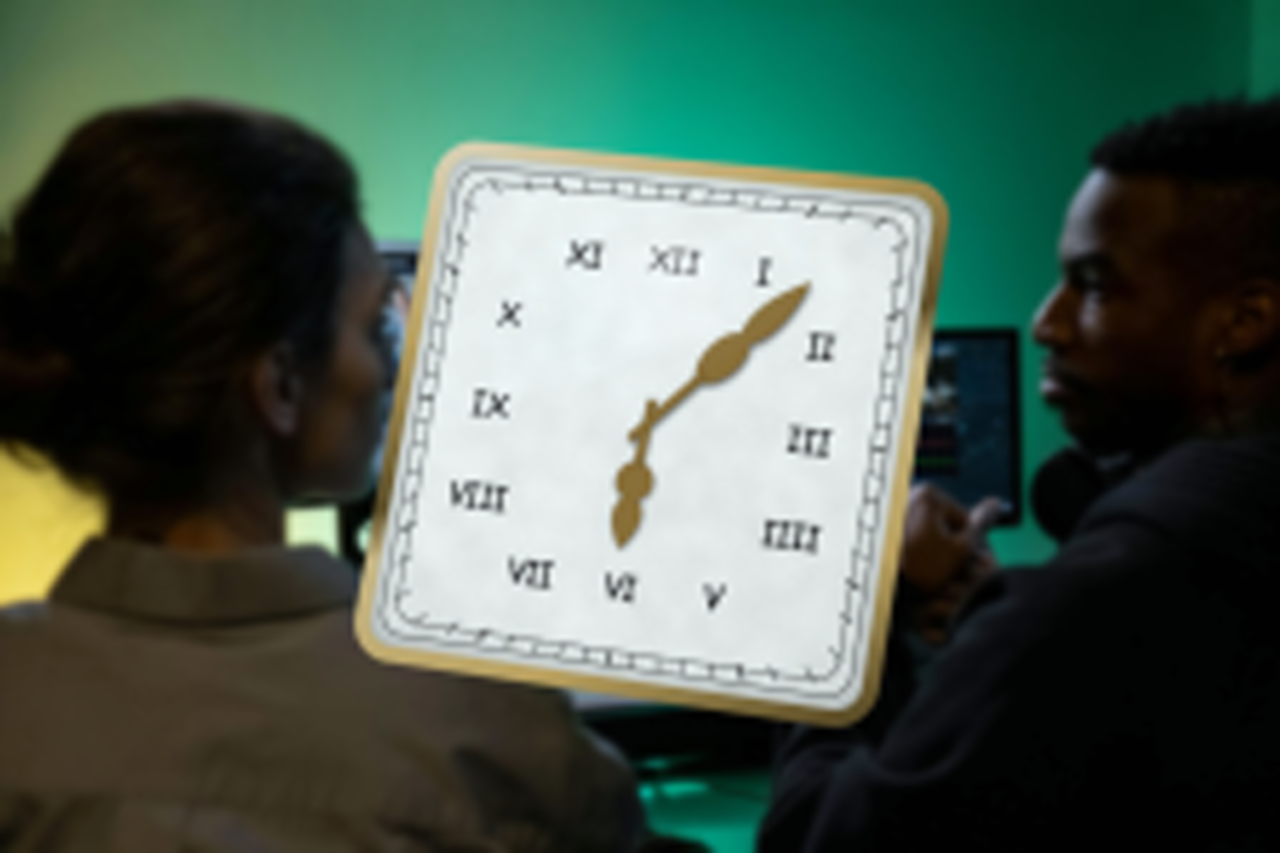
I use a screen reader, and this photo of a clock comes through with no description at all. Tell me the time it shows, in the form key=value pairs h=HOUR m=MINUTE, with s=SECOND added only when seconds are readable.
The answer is h=6 m=7
